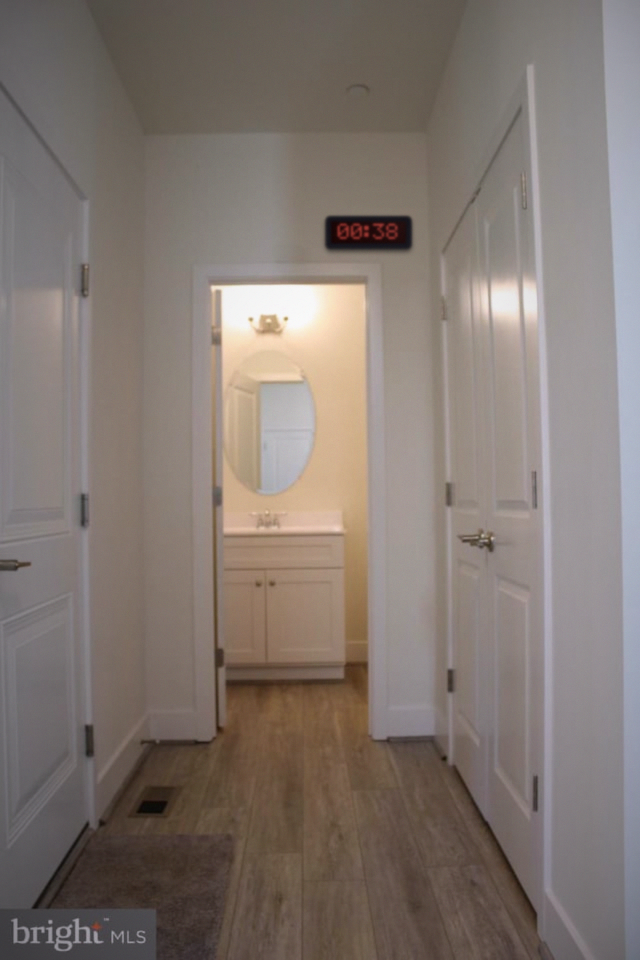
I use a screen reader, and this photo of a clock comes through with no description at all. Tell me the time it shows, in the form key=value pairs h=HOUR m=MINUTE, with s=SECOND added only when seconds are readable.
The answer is h=0 m=38
